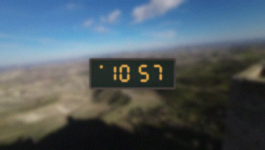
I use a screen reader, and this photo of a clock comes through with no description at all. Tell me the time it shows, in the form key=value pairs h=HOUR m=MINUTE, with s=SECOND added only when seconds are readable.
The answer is h=10 m=57
